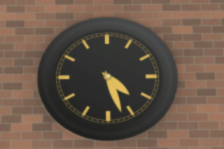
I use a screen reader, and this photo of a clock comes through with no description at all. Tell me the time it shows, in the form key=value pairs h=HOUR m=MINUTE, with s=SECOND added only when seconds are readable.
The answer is h=4 m=27
